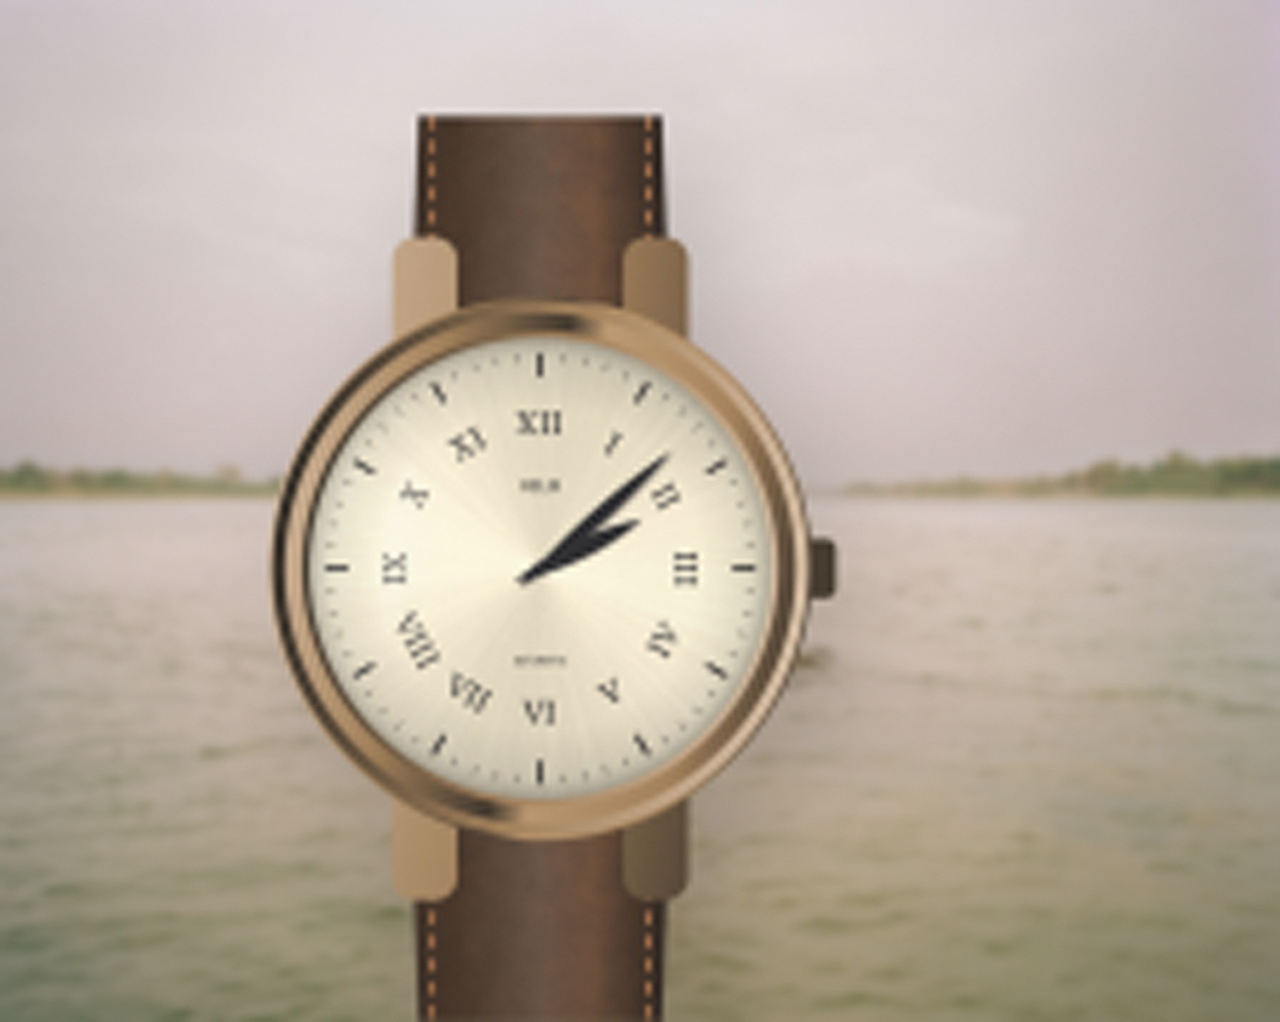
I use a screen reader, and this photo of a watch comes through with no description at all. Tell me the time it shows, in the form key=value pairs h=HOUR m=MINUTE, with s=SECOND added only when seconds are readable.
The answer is h=2 m=8
